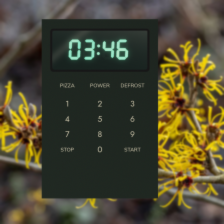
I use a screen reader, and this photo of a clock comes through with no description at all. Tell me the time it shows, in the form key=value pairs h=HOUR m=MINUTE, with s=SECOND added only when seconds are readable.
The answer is h=3 m=46
